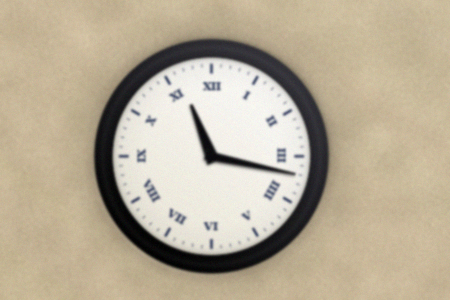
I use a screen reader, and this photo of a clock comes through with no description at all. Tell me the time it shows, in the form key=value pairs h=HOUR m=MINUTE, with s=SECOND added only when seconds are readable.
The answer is h=11 m=17
